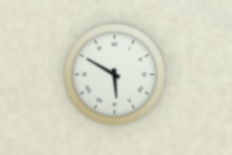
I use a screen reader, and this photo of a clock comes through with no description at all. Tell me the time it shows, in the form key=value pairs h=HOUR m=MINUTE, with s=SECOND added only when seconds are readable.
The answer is h=5 m=50
